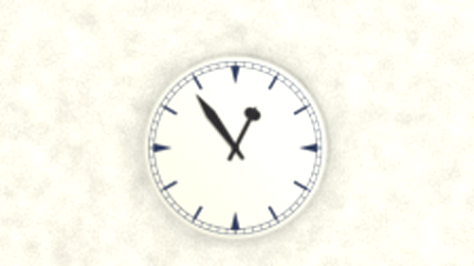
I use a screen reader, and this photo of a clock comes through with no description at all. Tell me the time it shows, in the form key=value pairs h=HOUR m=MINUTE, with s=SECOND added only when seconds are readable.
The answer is h=12 m=54
